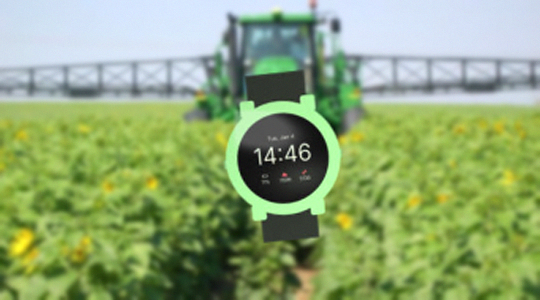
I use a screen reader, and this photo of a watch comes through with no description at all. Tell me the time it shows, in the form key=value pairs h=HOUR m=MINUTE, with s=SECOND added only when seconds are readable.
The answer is h=14 m=46
